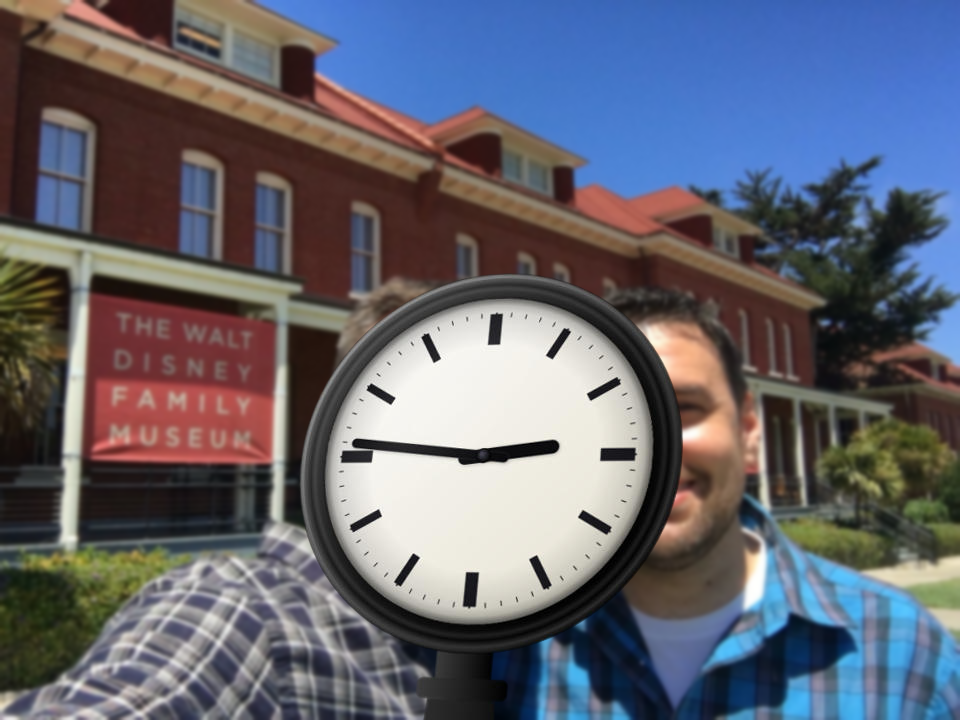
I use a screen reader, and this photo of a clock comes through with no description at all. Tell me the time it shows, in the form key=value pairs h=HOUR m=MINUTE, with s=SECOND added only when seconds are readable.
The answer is h=2 m=46
